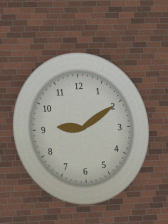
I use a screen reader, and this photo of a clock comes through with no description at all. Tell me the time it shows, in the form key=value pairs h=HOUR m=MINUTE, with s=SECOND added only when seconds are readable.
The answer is h=9 m=10
